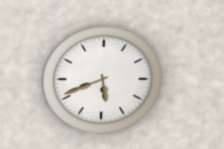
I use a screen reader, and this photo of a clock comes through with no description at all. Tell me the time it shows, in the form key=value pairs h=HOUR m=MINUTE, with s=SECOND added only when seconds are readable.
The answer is h=5 m=41
